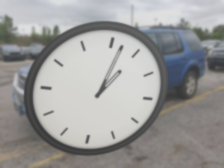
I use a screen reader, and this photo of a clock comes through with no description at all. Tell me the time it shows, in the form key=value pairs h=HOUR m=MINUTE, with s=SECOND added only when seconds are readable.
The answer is h=1 m=2
